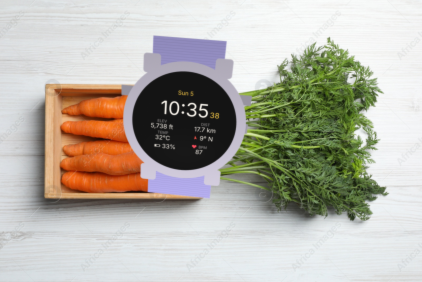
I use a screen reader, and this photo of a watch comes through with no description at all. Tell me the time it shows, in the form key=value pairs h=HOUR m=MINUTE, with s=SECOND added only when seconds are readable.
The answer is h=10 m=35
